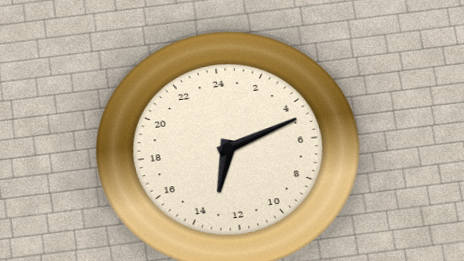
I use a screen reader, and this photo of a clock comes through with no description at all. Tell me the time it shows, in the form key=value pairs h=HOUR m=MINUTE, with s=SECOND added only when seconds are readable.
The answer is h=13 m=12
